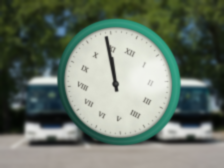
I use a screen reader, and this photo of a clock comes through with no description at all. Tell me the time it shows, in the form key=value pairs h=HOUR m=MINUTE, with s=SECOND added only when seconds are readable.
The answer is h=10 m=54
